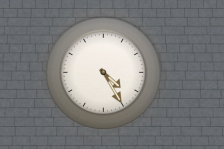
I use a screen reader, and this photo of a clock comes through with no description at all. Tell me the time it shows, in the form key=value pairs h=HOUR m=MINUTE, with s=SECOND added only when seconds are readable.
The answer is h=4 m=25
